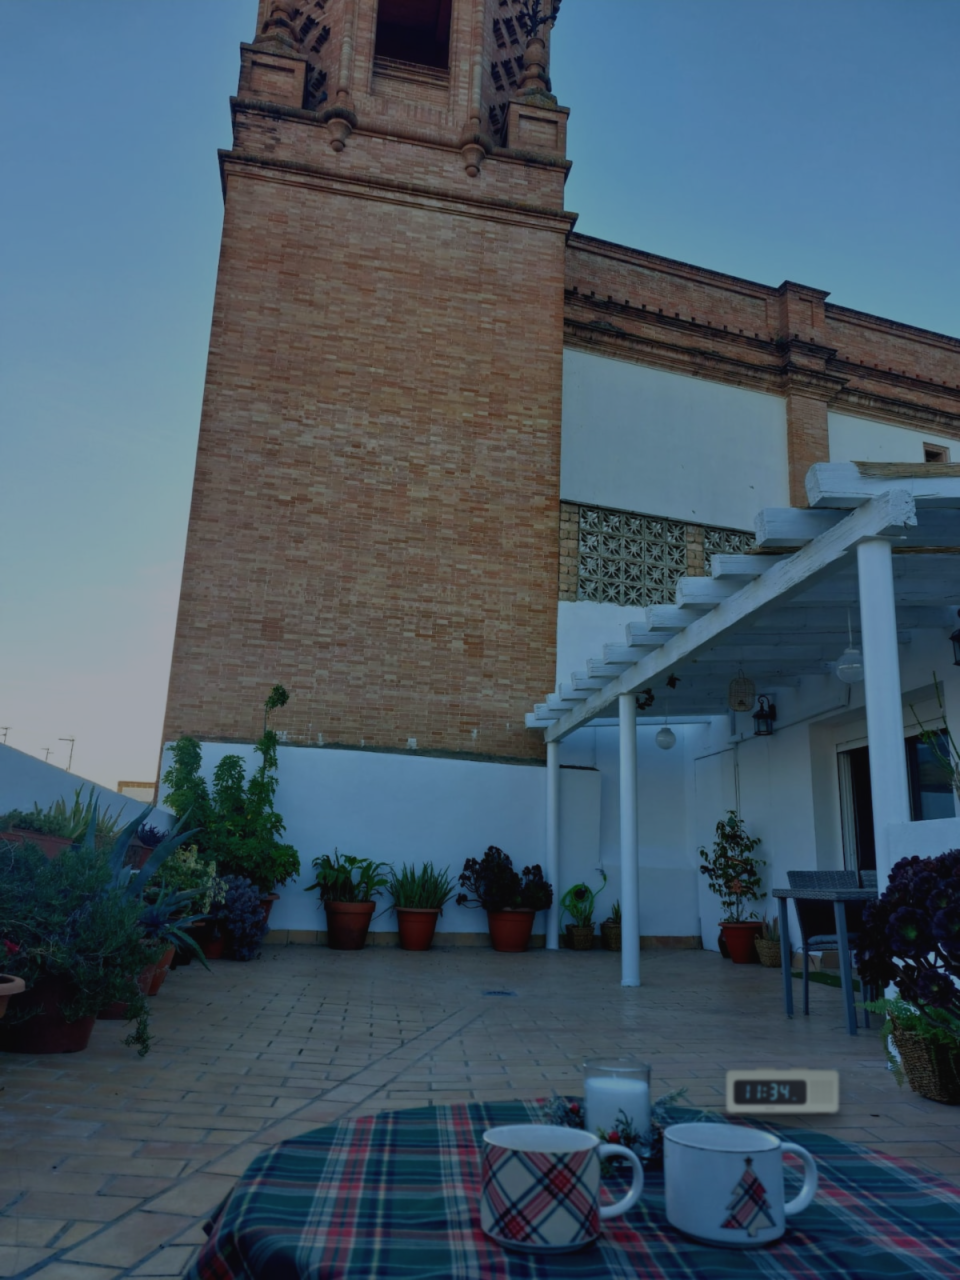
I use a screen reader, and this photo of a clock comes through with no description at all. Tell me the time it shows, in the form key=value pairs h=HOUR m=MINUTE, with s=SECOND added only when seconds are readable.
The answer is h=11 m=34
